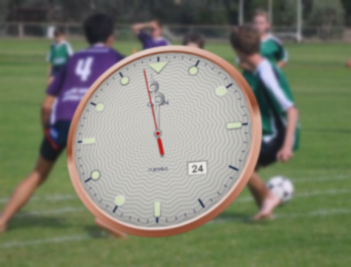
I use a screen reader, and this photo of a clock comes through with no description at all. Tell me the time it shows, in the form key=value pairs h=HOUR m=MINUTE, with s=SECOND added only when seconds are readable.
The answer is h=11 m=58 s=58
